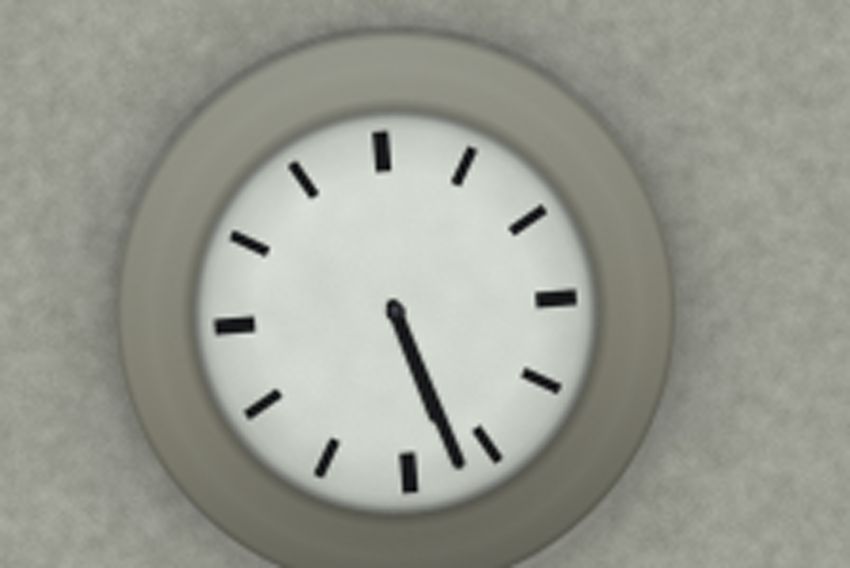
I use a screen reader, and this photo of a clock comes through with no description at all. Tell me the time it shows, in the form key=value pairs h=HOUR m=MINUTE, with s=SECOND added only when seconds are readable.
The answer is h=5 m=27
